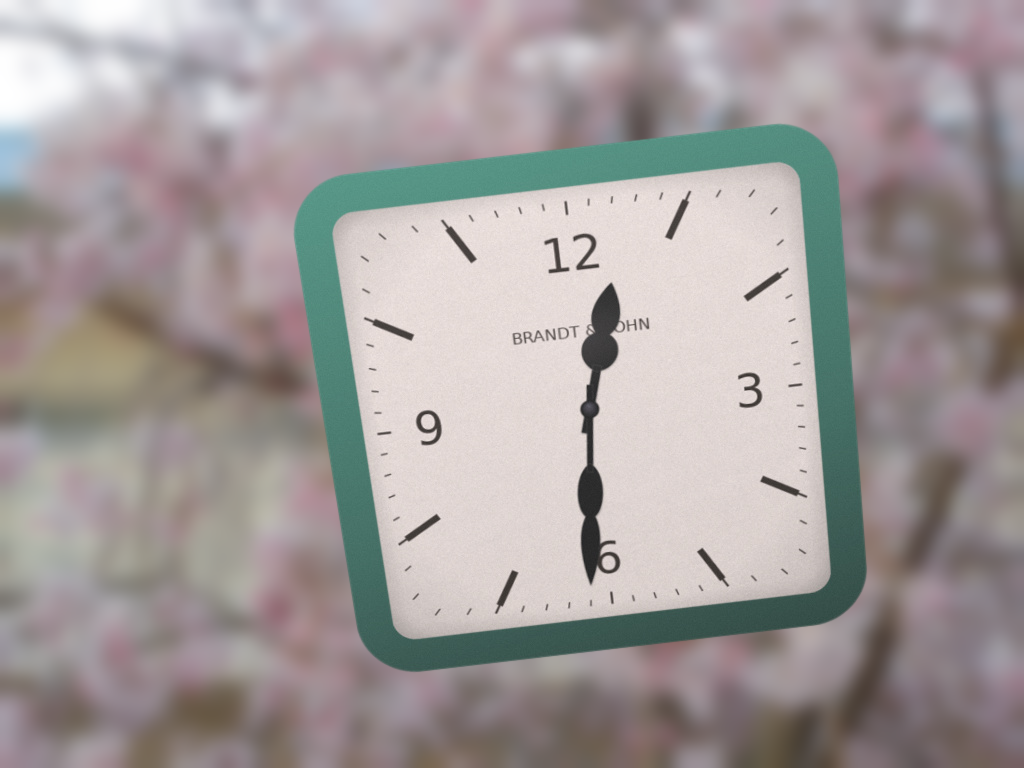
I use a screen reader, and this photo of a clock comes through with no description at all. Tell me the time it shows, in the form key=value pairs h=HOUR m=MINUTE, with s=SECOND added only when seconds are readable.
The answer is h=12 m=31
